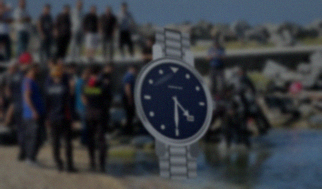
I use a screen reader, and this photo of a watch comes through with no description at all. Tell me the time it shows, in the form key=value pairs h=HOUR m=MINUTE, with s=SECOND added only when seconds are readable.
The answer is h=4 m=30
